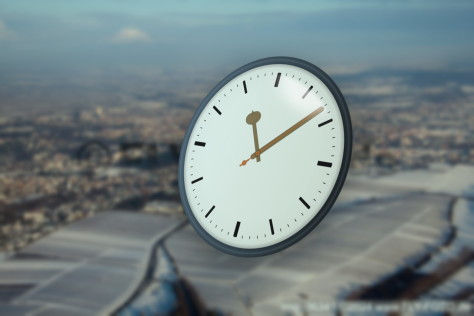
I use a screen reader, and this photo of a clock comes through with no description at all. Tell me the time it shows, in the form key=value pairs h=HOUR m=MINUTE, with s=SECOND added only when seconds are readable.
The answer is h=11 m=8 s=8
